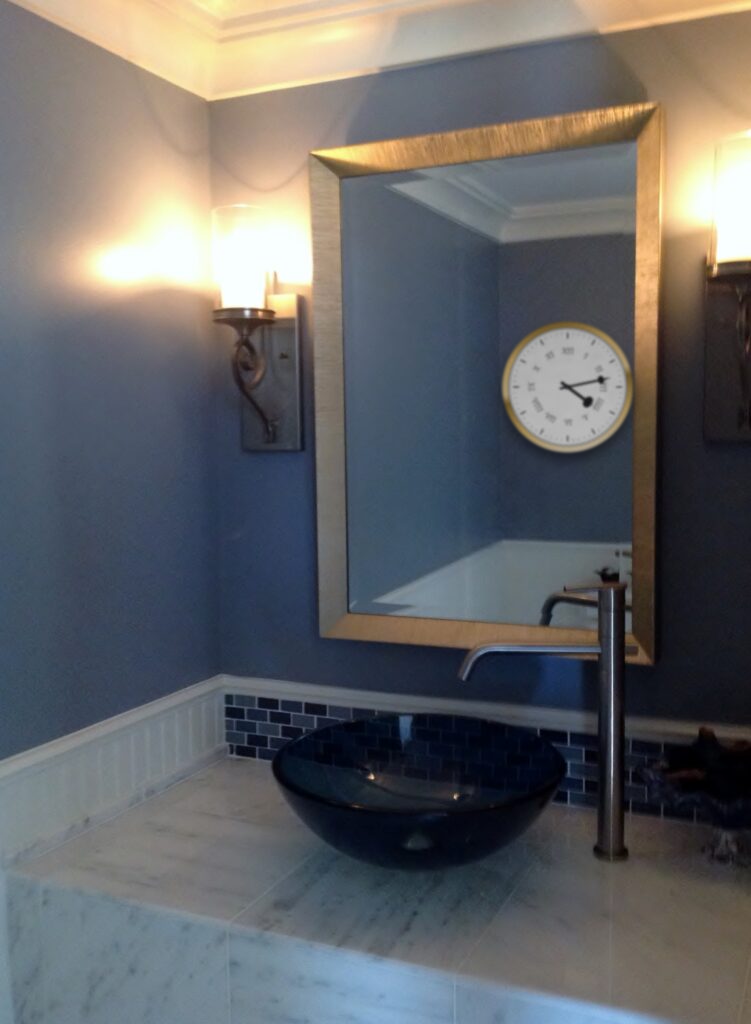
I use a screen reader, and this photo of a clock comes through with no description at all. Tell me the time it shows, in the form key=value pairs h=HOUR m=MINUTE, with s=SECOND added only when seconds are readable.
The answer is h=4 m=13
